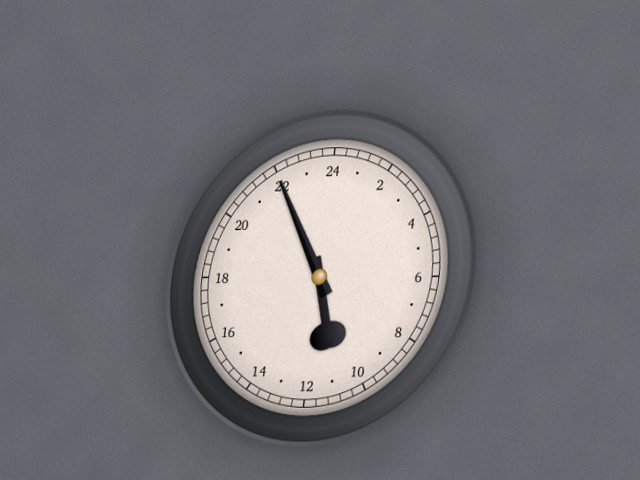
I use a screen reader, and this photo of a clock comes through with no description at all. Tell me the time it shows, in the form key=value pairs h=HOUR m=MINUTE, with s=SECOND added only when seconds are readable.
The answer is h=10 m=55
